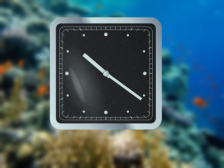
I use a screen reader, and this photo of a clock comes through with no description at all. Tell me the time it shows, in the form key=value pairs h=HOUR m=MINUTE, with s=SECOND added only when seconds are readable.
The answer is h=10 m=21
